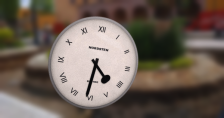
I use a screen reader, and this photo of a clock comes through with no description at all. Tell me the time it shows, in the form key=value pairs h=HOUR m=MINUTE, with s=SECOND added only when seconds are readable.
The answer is h=4 m=31
